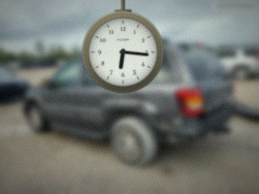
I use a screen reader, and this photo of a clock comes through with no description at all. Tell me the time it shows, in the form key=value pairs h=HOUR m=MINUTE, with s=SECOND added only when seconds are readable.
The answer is h=6 m=16
